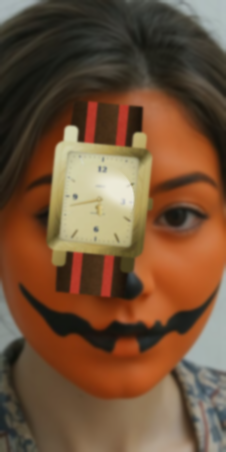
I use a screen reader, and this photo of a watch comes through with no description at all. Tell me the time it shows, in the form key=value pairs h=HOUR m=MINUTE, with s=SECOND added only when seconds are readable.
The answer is h=5 m=42
